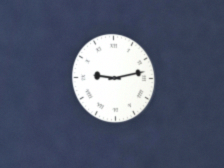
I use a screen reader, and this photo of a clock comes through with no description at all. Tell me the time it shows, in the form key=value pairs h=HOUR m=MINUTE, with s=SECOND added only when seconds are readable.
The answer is h=9 m=13
